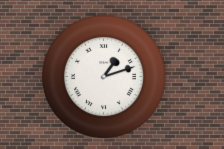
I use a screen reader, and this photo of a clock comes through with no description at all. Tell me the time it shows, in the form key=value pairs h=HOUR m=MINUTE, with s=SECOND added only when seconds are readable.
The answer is h=1 m=12
